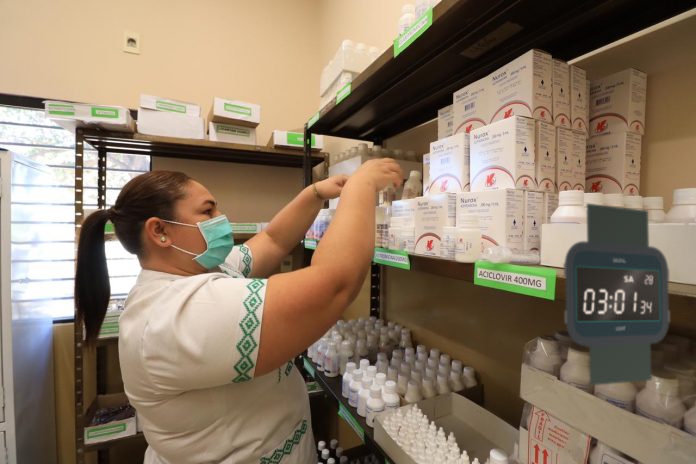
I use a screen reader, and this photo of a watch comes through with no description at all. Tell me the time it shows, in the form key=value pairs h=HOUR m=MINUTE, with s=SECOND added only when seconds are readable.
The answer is h=3 m=1 s=34
